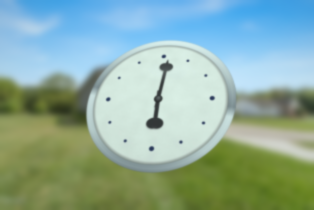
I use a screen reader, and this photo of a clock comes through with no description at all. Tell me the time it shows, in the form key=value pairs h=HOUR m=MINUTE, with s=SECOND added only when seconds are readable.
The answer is h=6 m=1
